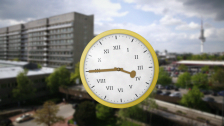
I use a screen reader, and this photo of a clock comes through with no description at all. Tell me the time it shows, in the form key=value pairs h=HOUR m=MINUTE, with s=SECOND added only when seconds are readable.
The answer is h=3 m=45
